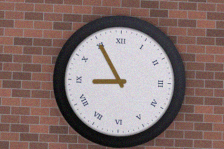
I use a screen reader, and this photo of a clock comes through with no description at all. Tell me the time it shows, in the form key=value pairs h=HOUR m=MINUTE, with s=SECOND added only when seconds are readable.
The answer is h=8 m=55
